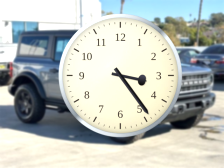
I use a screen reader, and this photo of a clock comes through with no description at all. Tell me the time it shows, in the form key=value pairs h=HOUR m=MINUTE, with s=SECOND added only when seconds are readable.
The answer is h=3 m=24
